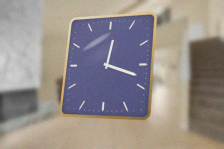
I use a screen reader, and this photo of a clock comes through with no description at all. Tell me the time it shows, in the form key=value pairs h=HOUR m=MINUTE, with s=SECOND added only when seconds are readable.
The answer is h=12 m=18
